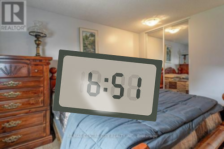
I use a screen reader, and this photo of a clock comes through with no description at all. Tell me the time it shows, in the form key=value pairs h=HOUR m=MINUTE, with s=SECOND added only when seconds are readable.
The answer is h=6 m=51
